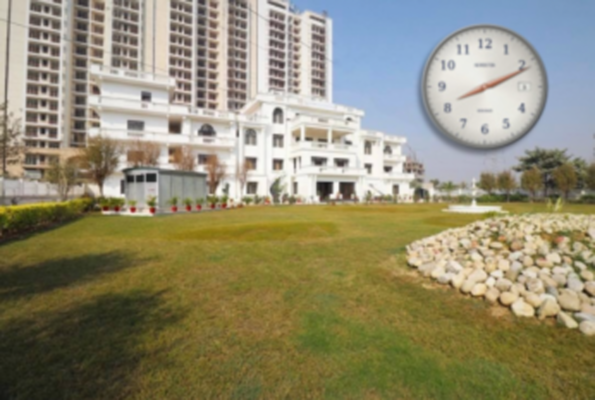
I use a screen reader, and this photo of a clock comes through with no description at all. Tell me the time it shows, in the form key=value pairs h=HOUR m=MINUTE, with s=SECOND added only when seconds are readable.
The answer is h=8 m=11
